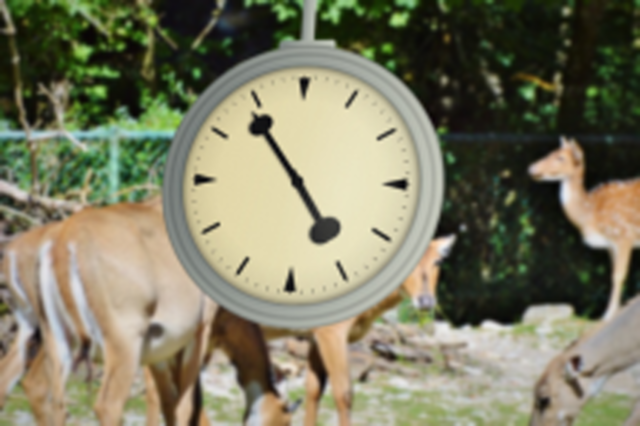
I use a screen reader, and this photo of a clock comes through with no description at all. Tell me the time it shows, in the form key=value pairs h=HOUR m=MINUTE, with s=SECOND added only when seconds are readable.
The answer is h=4 m=54
